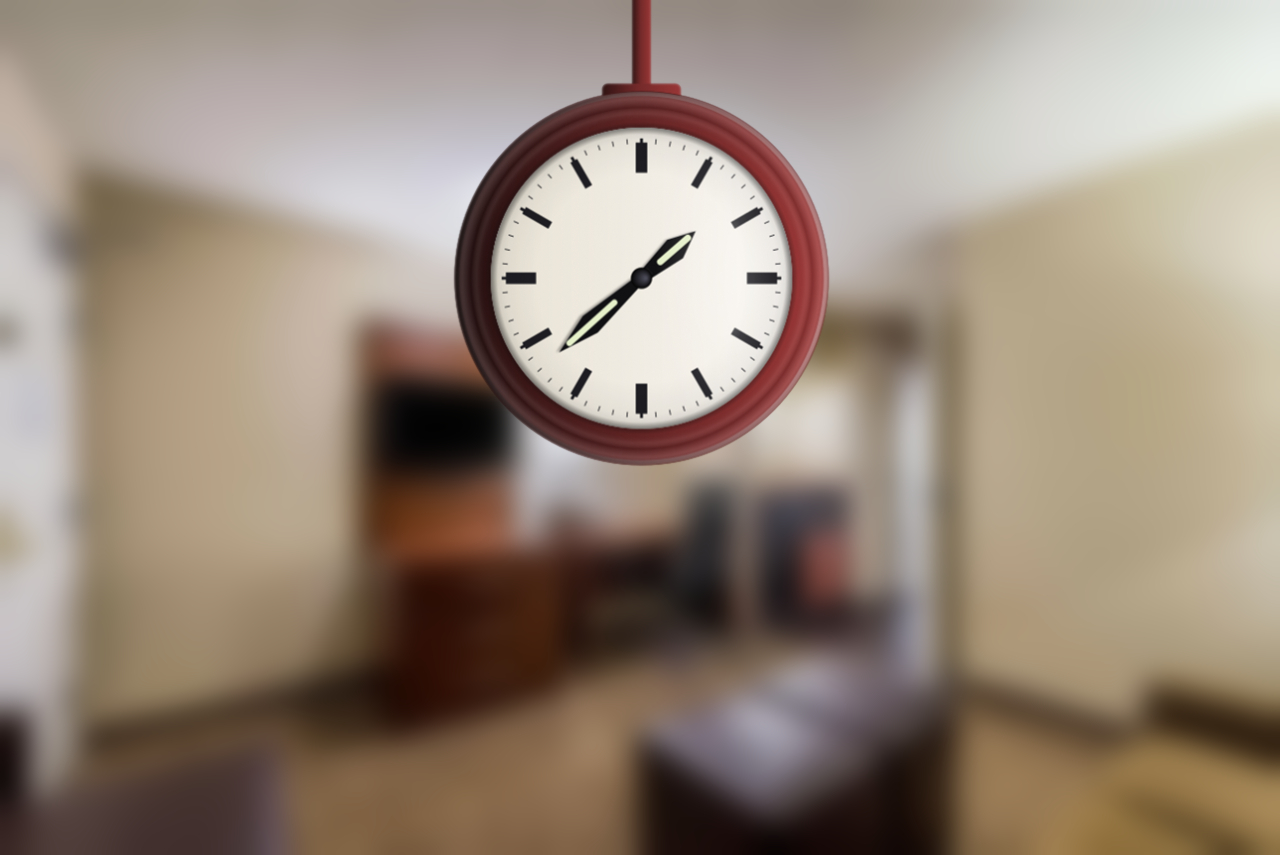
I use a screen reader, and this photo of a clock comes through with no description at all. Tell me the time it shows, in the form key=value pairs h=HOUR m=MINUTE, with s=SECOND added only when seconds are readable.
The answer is h=1 m=38
